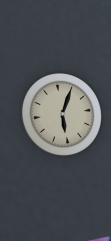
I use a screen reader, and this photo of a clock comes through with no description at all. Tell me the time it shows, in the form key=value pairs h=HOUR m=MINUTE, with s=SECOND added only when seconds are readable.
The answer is h=6 m=5
